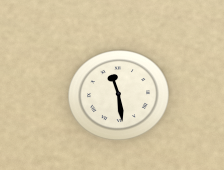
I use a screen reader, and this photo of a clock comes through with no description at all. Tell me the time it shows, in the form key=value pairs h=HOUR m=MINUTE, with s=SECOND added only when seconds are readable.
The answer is h=11 m=29
